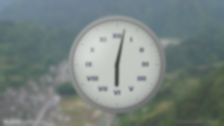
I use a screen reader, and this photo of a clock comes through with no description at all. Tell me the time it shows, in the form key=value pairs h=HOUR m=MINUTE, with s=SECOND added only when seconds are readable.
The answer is h=6 m=2
